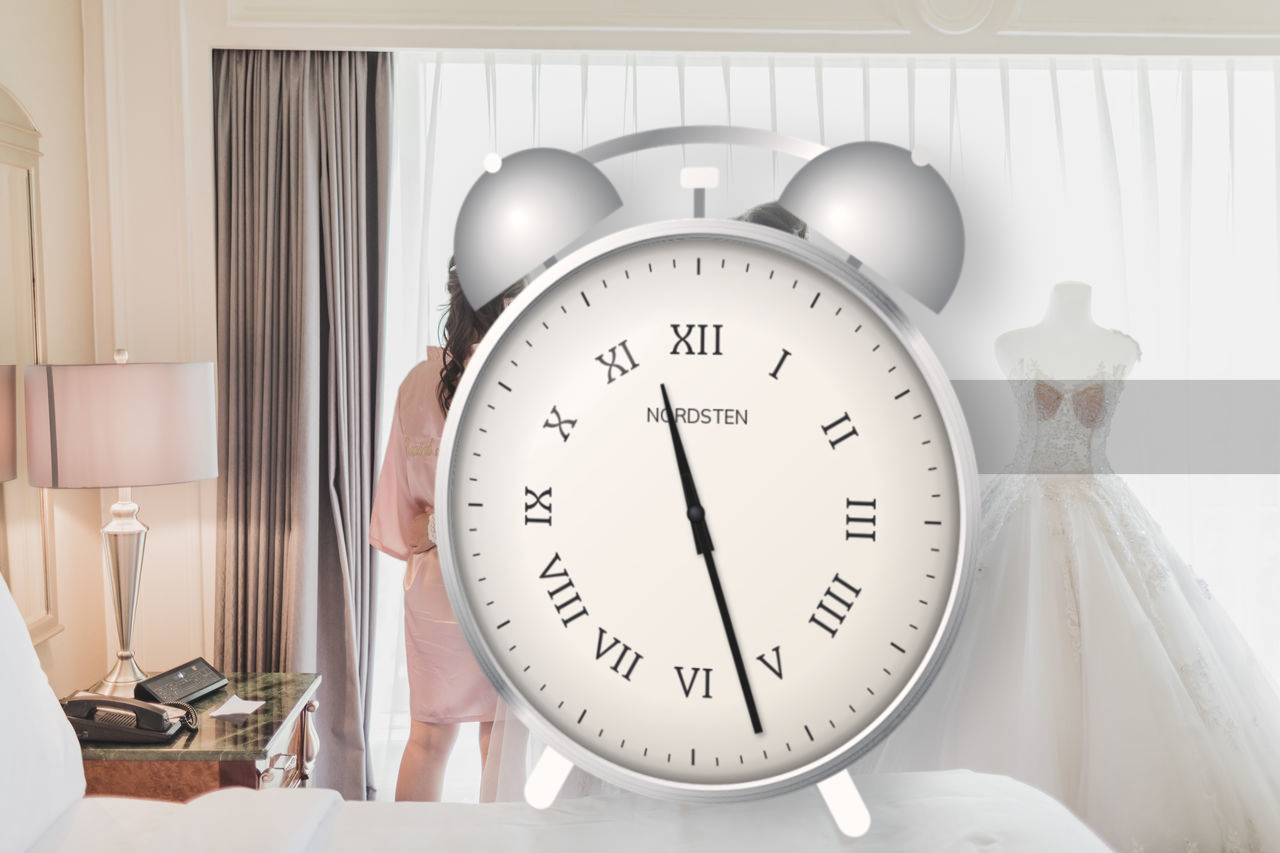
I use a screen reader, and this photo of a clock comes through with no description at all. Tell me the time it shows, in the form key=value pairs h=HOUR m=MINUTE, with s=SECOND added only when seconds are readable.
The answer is h=11 m=27
